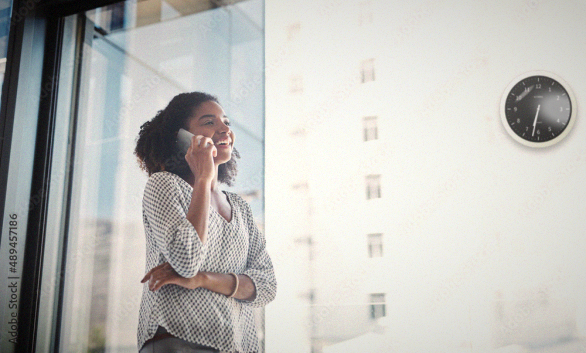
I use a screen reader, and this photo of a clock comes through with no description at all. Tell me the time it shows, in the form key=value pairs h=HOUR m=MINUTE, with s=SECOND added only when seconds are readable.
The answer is h=6 m=32
